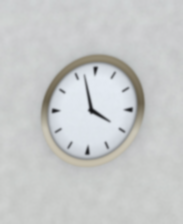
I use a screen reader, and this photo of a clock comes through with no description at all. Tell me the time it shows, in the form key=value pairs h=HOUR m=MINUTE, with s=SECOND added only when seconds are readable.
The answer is h=3 m=57
